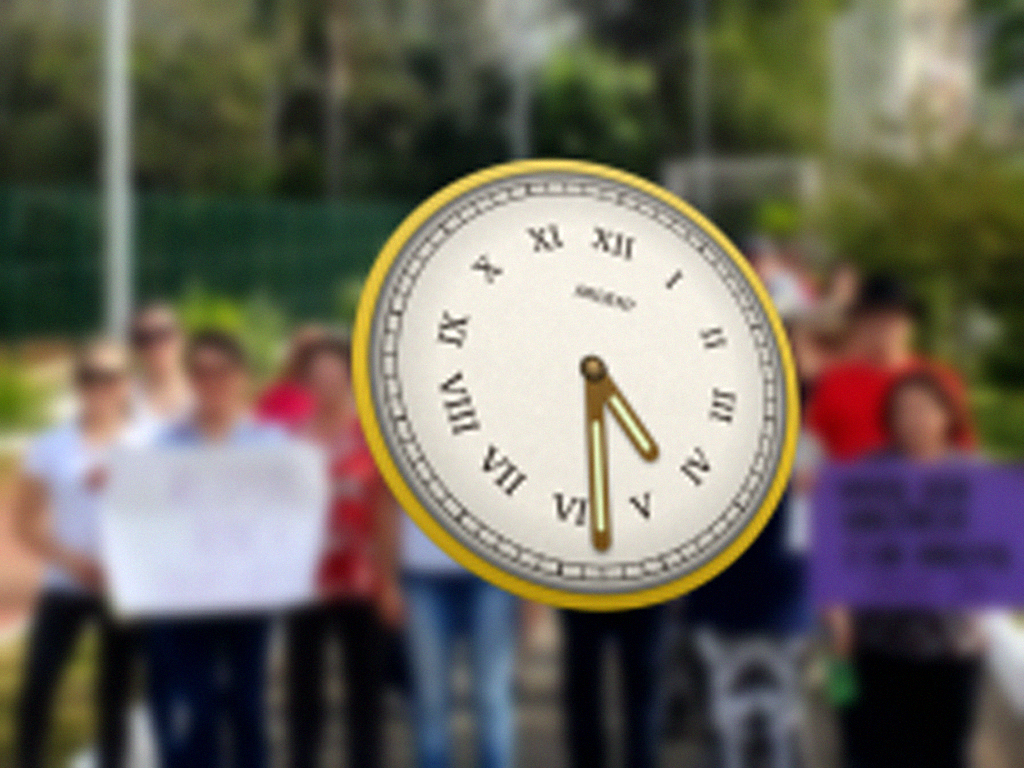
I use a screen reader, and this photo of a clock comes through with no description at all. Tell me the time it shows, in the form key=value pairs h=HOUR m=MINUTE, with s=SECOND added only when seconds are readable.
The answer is h=4 m=28
